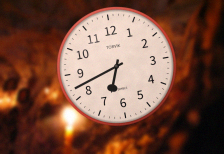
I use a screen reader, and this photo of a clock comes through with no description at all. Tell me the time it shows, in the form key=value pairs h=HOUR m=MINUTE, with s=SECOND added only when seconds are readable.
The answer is h=6 m=42
